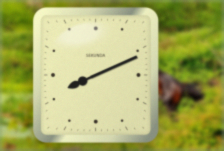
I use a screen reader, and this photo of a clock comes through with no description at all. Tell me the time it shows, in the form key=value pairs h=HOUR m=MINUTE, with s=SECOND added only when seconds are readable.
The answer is h=8 m=11
